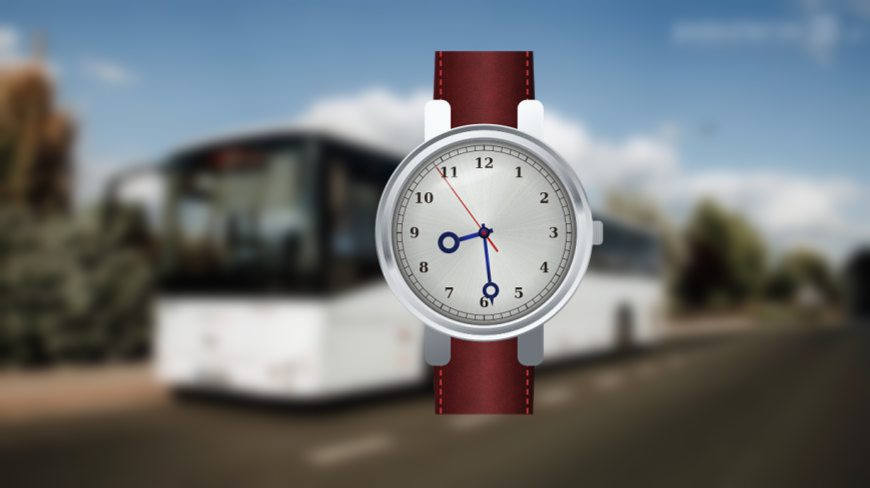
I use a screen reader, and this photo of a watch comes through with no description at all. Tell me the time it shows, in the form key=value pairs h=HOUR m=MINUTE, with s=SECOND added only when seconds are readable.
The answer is h=8 m=28 s=54
